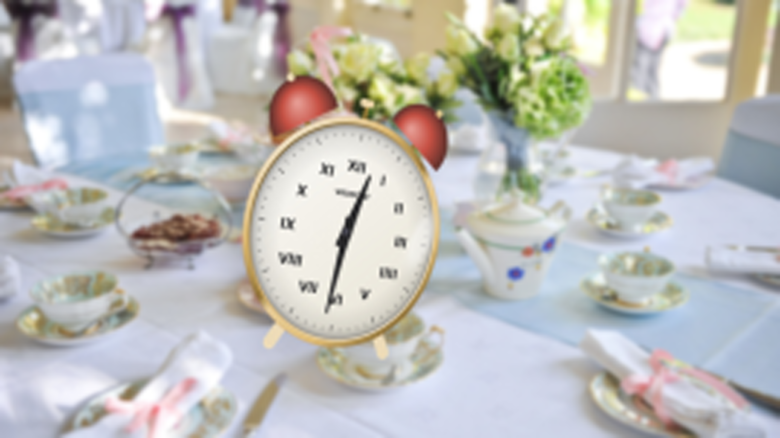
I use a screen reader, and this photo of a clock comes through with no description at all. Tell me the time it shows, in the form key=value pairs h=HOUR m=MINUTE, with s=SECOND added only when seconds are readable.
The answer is h=12 m=31
